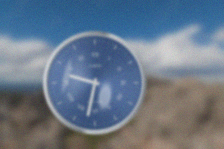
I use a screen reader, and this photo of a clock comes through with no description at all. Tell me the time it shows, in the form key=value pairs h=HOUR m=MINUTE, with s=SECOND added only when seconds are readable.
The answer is h=9 m=32
